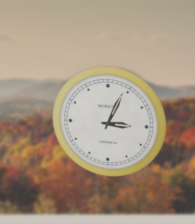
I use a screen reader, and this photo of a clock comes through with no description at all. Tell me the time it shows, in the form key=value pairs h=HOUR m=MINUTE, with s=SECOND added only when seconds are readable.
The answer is h=3 m=4
